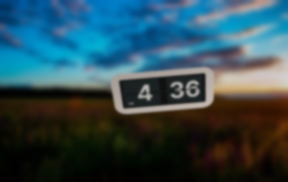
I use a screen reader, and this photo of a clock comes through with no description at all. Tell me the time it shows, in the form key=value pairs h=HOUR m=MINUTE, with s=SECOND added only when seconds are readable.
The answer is h=4 m=36
